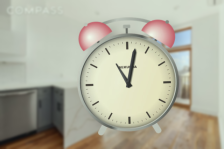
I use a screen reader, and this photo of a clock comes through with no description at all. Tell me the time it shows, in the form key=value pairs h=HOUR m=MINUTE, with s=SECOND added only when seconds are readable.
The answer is h=11 m=2
